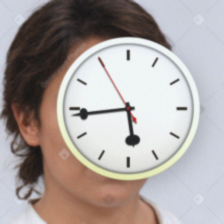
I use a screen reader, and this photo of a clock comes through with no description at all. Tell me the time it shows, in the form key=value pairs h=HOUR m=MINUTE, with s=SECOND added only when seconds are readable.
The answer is h=5 m=43 s=55
